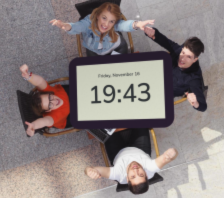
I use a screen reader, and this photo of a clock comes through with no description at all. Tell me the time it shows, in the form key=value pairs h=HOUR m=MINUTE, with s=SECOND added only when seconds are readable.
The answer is h=19 m=43
